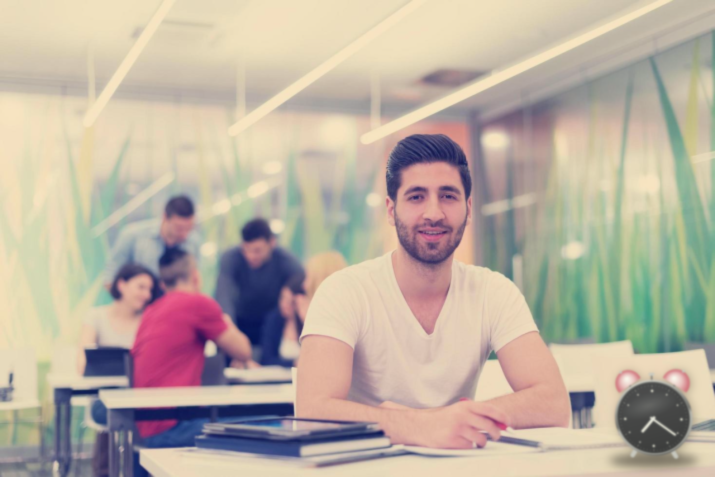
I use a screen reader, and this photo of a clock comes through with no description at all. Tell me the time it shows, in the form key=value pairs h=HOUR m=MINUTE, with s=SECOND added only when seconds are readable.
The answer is h=7 m=21
